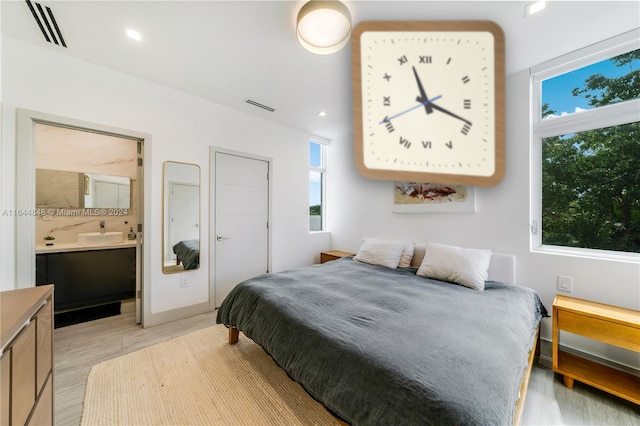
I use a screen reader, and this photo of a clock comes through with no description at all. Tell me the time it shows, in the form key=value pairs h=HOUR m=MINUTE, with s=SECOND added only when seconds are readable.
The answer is h=11 m=18 s=41
